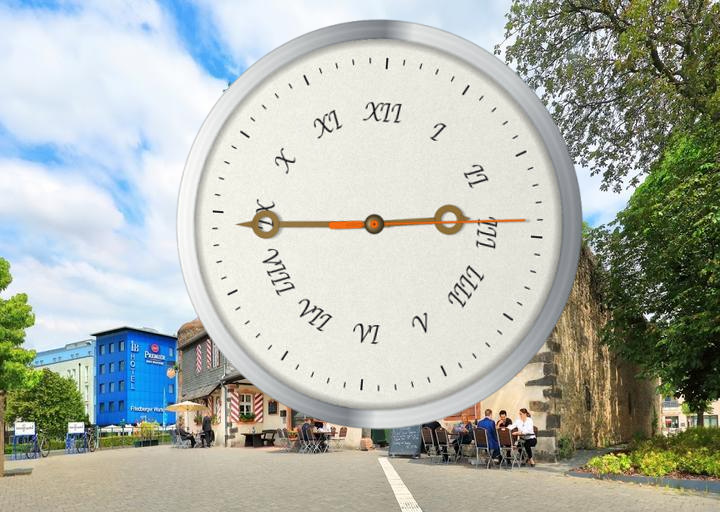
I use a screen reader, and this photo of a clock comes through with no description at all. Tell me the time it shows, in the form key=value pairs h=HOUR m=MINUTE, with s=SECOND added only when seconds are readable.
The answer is h=2 m=44 s=14
